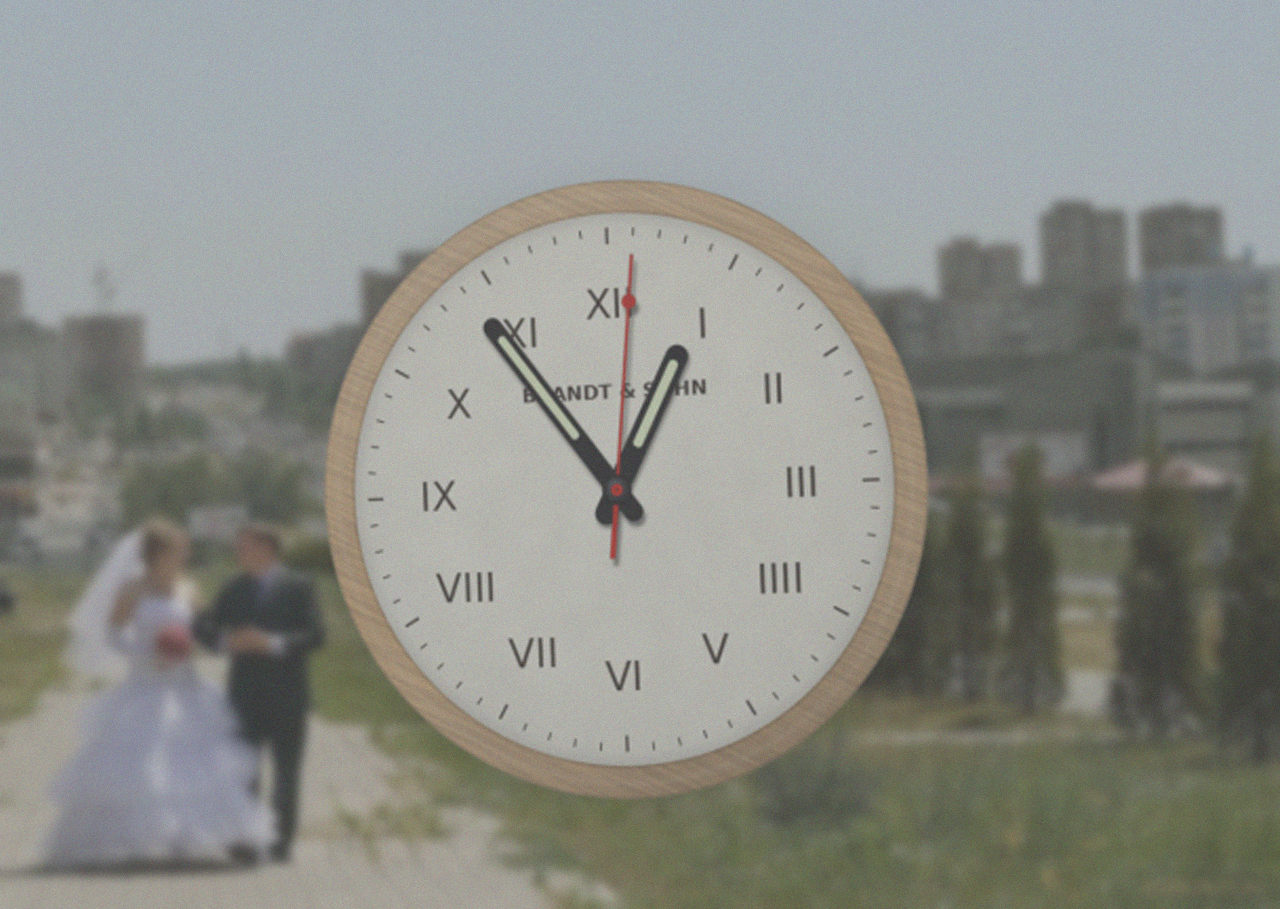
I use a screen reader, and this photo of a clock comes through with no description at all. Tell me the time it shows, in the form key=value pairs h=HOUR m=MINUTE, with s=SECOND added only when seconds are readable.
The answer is h=12 m=54 s=1
